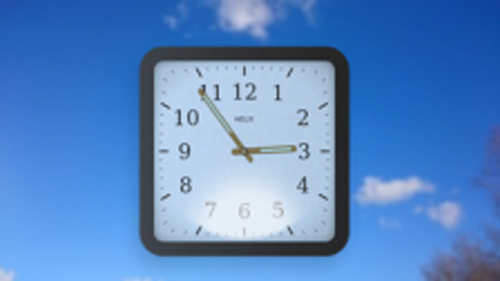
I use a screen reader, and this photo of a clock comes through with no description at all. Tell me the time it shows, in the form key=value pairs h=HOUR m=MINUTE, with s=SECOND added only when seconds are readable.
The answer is h=2 m=54
